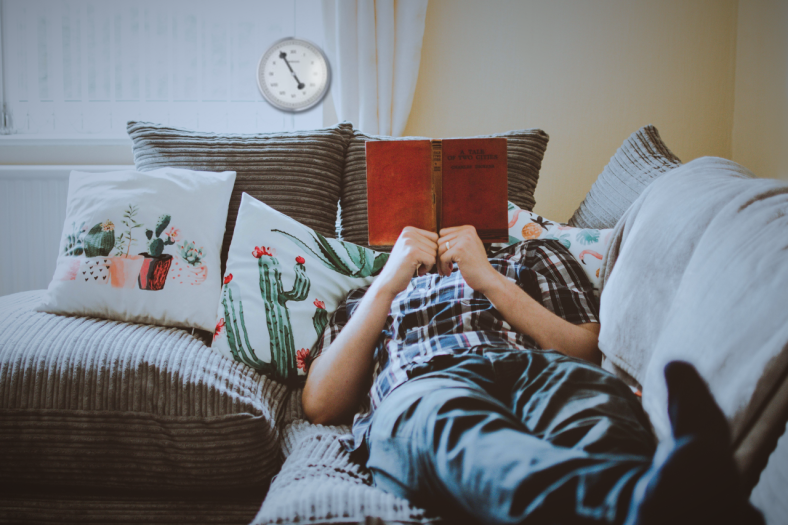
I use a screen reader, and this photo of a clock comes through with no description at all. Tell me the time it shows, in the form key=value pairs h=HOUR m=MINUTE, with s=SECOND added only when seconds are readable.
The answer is h=4 m=55
